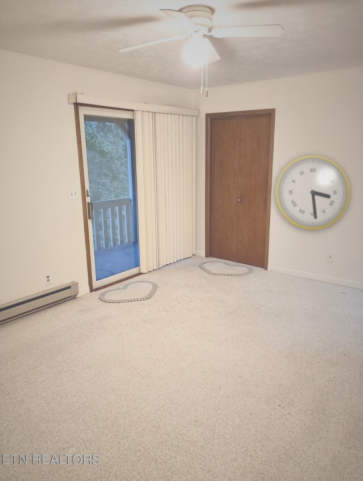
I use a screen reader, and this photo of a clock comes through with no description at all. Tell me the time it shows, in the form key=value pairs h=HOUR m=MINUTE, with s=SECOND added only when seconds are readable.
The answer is h=3 m=29
